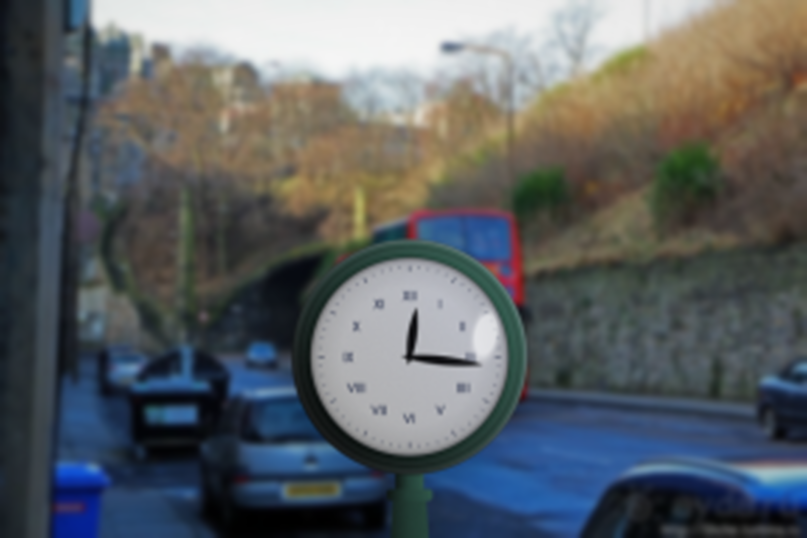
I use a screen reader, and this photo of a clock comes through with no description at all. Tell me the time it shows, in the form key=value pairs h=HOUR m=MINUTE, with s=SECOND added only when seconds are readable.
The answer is h=12 m=16
